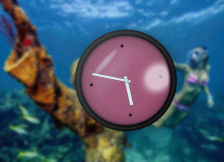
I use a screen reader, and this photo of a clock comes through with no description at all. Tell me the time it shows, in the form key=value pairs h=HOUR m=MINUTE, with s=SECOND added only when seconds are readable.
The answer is h=5 m=48
